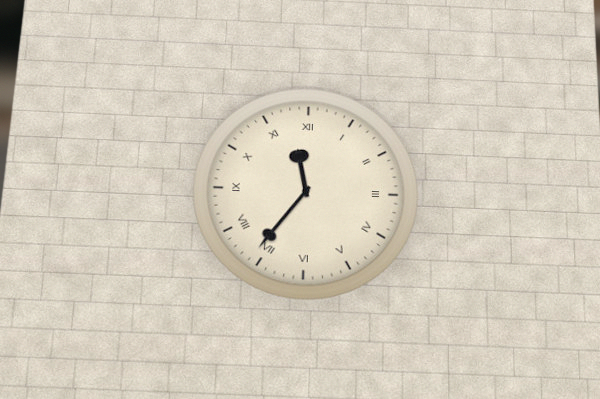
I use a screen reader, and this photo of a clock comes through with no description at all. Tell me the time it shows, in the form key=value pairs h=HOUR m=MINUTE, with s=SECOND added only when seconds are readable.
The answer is h=11 m=36
